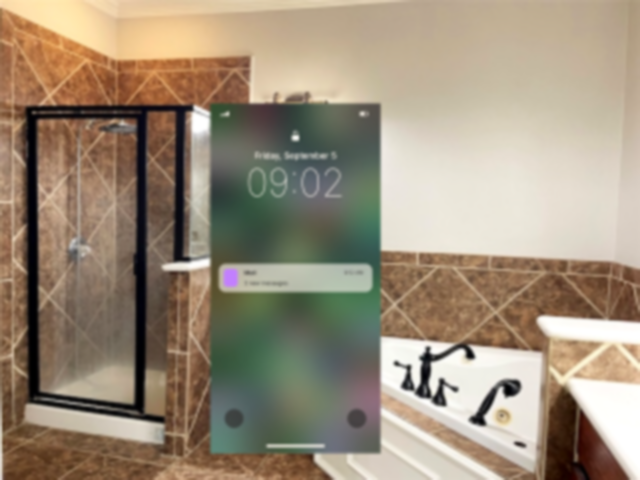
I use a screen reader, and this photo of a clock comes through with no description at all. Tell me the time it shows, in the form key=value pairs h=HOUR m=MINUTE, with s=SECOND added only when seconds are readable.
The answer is h=9 m=2
